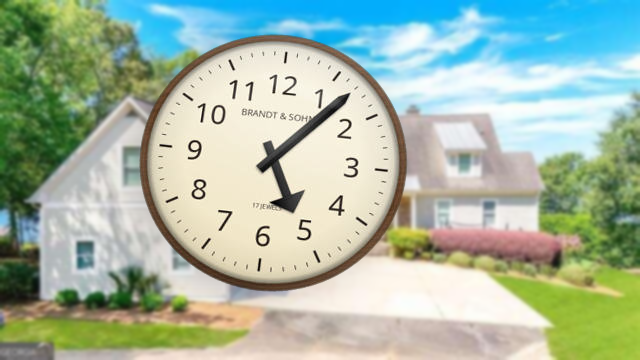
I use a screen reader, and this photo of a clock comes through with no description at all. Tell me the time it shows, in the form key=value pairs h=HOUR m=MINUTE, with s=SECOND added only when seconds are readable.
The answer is h=5 m=7
